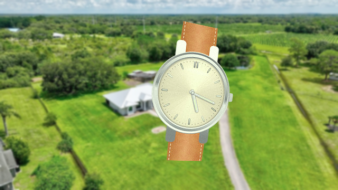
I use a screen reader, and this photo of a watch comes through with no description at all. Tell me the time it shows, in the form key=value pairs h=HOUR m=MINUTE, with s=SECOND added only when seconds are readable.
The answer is h=5 m=18
